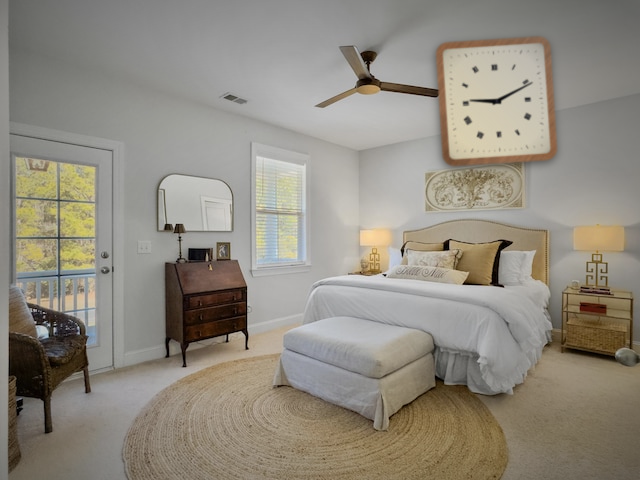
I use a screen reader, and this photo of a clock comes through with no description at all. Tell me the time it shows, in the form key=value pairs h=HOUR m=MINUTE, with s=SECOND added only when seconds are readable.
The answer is h=9 m=11
